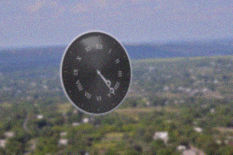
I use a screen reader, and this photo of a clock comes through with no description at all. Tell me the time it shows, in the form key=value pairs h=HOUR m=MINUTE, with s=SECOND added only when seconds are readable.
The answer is h=4 m=23
